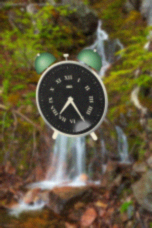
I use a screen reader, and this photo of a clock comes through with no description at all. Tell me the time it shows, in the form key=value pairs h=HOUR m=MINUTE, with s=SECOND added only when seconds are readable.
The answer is h=7 m=25
